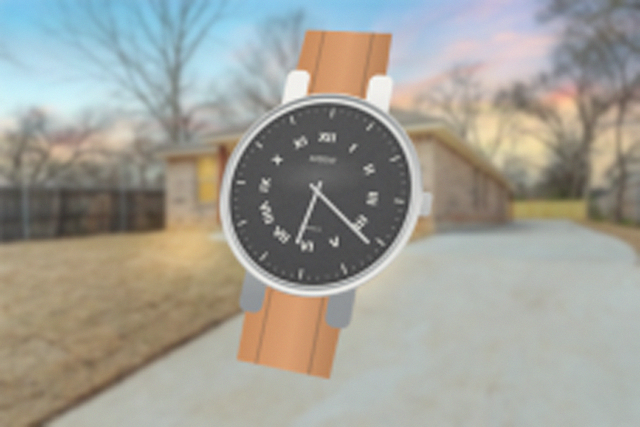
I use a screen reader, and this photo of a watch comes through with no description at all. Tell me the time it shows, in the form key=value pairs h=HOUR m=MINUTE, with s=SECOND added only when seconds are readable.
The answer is h=6 m=21
